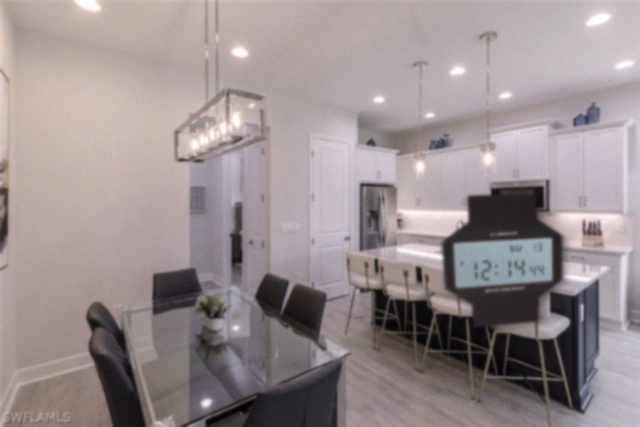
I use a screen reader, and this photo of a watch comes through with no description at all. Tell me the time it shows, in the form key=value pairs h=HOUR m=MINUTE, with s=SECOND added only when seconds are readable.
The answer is h=12 m=14 s=44
